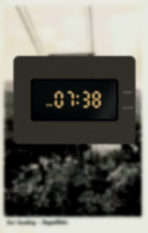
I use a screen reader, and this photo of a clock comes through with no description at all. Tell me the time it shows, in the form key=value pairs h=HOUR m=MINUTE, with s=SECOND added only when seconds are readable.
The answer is h=7 m=38
